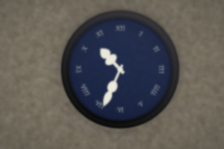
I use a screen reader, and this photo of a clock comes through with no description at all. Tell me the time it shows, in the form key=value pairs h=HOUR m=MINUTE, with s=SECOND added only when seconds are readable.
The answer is h=10 m=34
